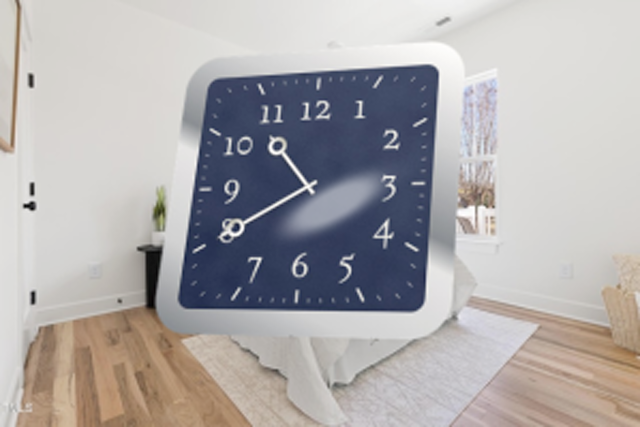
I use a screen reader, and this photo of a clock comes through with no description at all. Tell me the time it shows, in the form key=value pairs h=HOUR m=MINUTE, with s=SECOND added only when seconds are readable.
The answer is h=10 m=40
